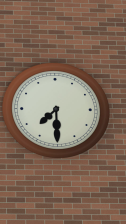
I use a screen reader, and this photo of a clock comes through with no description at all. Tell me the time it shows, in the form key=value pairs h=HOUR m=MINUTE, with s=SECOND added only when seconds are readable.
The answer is h=7 m=30
